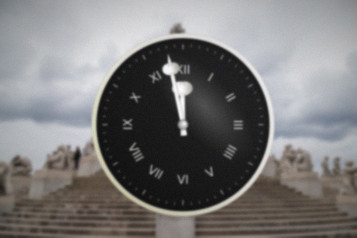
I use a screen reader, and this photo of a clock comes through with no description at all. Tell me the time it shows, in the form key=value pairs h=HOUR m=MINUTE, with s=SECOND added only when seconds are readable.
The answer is h=11 m=58
